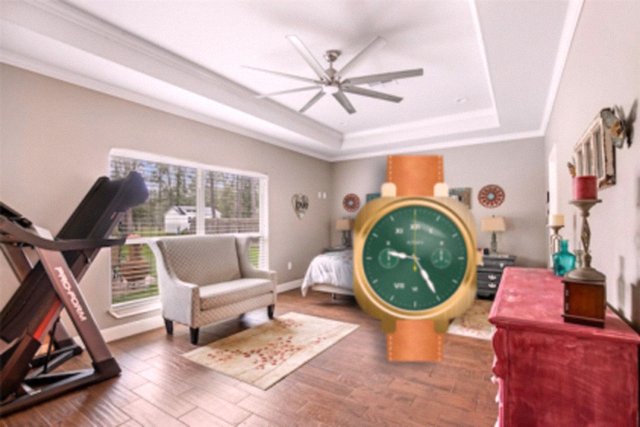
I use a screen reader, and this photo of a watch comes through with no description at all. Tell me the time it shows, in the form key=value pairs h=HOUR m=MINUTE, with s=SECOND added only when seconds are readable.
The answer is h=9 m=25
